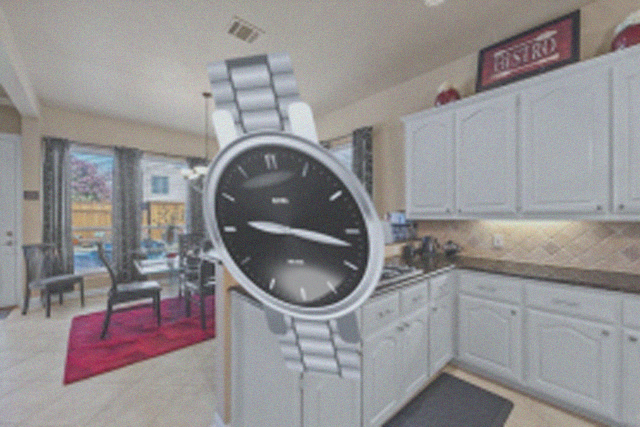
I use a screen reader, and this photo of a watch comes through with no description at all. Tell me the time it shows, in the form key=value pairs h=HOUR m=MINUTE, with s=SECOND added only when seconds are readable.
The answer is h=9 m=17
